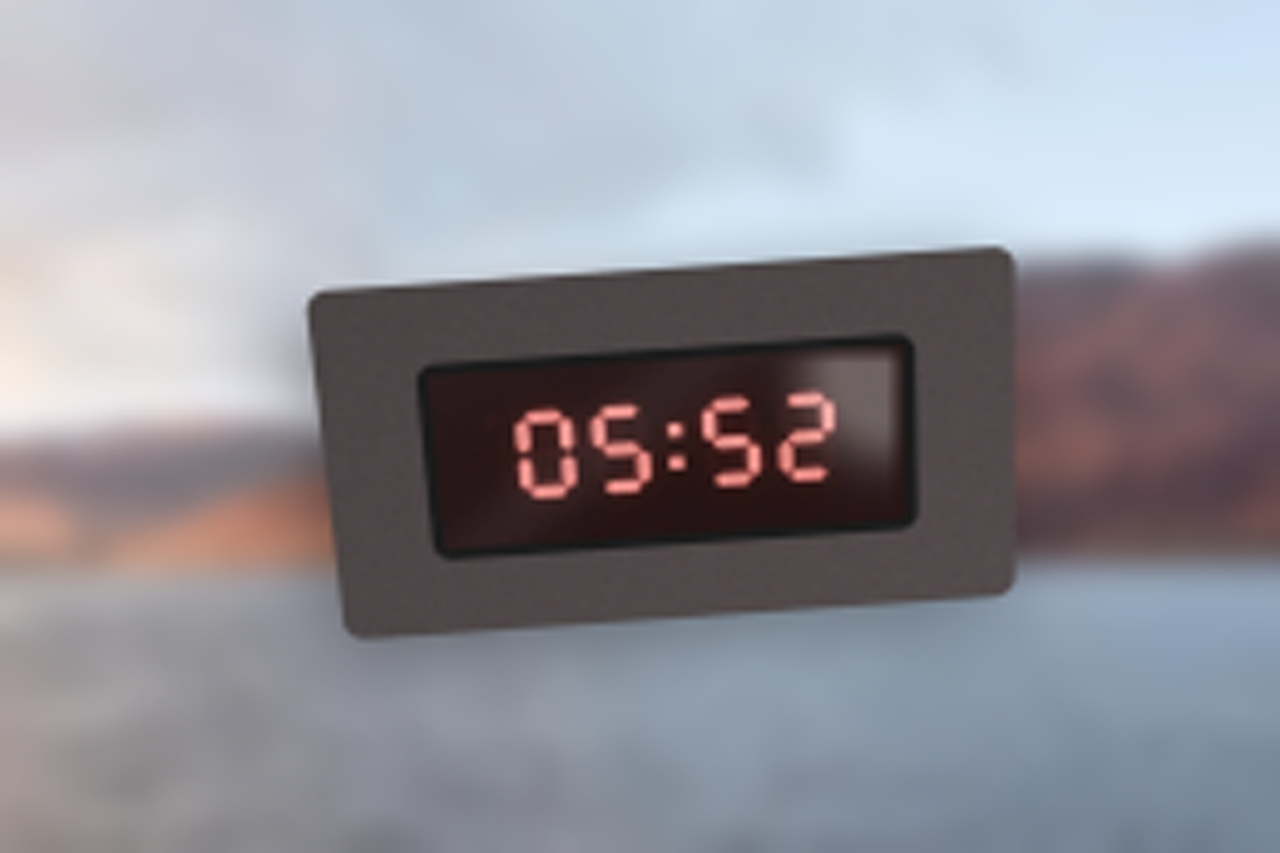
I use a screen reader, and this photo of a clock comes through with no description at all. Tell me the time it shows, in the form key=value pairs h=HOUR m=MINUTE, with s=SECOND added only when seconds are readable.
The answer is h=5 m=52
